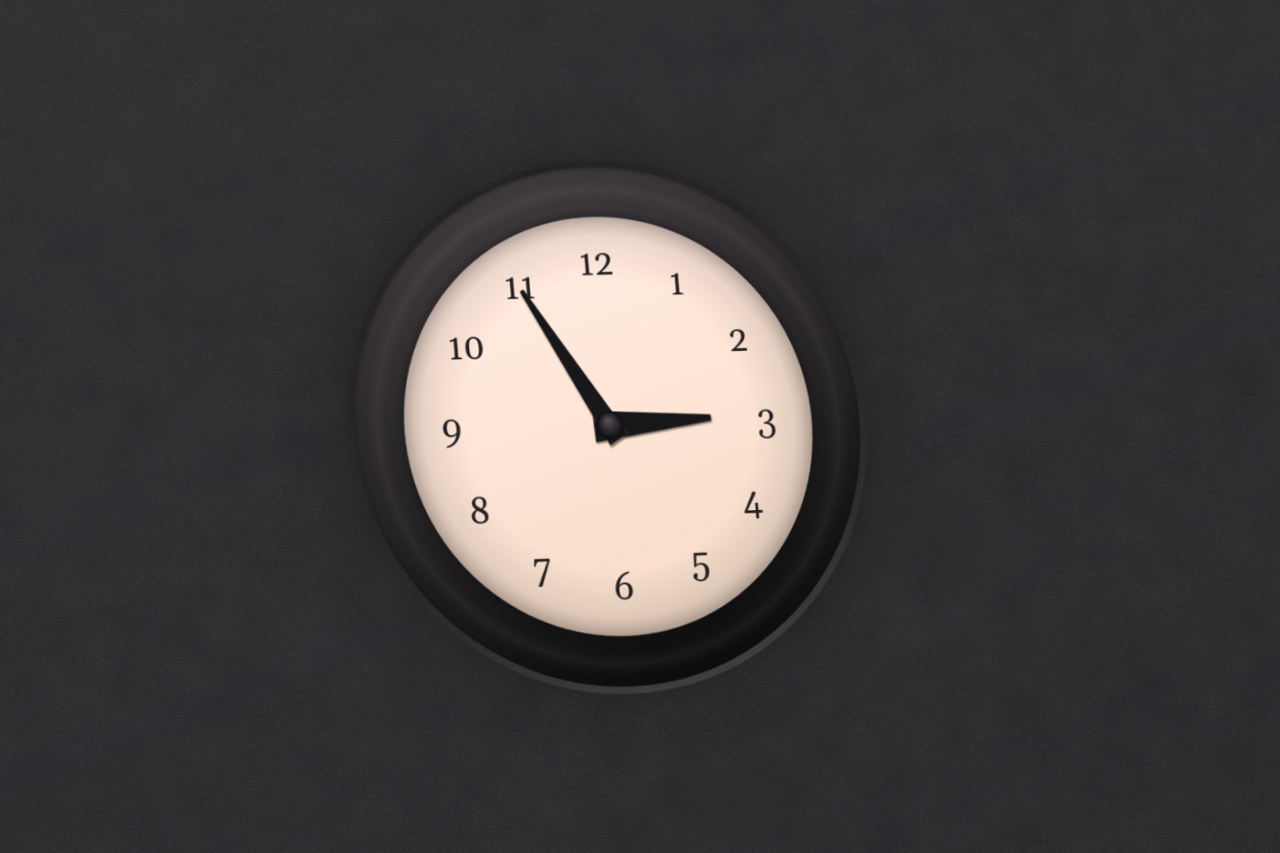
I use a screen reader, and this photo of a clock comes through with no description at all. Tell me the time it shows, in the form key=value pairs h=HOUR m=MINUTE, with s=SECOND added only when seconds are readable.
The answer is h=2 m=55
